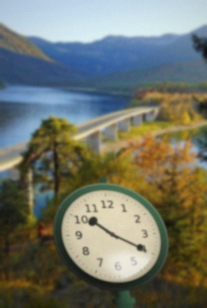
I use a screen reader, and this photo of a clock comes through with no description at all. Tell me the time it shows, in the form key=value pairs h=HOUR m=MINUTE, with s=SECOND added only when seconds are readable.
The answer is h=10 m=20
